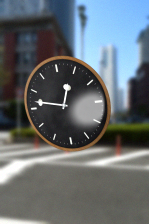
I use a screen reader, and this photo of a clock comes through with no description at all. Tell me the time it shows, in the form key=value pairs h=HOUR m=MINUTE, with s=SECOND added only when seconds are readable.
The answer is h=12 m=47
